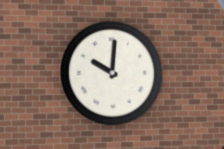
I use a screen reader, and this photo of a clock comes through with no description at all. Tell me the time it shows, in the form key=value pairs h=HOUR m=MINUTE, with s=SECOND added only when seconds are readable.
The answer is h=10 m=1
